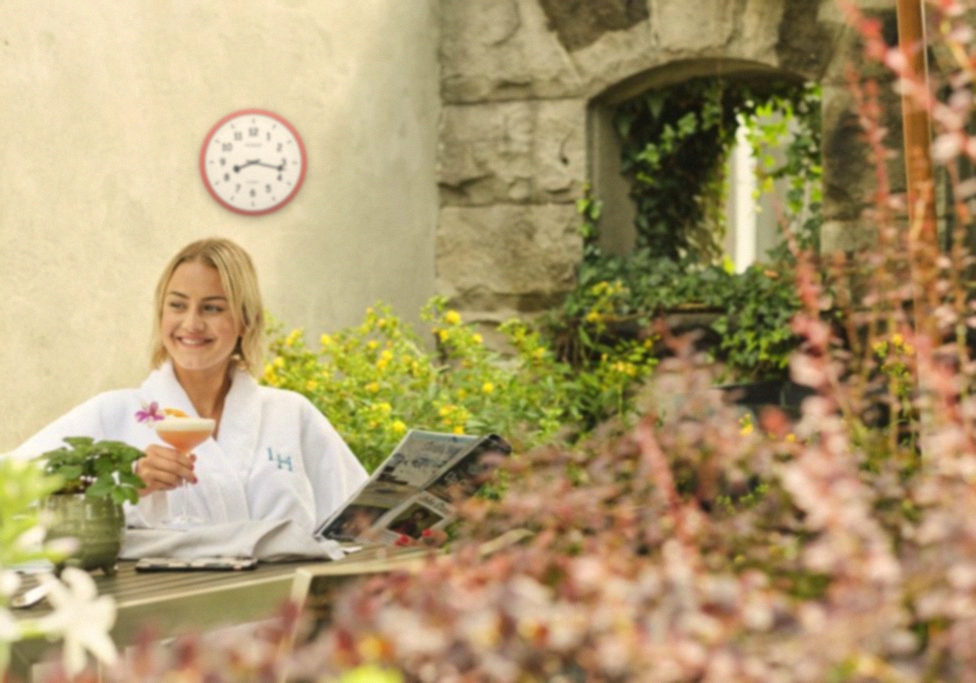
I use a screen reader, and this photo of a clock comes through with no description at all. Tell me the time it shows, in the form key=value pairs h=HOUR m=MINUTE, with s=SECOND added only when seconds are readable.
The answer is h=8 m=17
